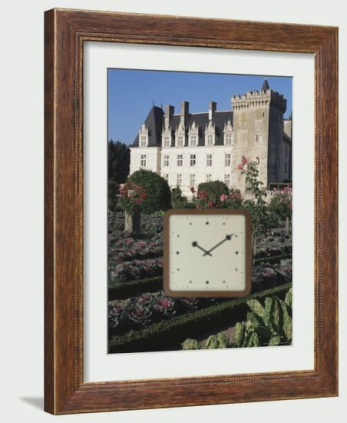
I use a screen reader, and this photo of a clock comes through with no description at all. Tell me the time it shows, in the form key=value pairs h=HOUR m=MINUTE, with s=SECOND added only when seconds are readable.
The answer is h=10 m=9
